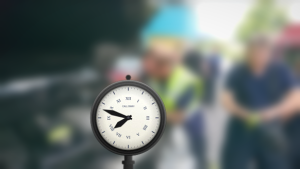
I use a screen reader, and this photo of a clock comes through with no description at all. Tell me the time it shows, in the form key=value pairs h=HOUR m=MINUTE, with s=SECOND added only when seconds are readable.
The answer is h=7 m=48
